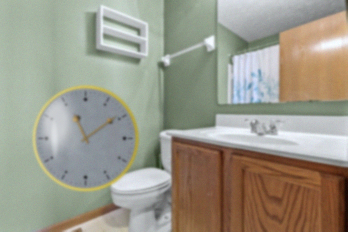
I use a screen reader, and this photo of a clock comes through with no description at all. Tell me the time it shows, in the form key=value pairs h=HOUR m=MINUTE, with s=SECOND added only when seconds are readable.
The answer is h=11 m=9
